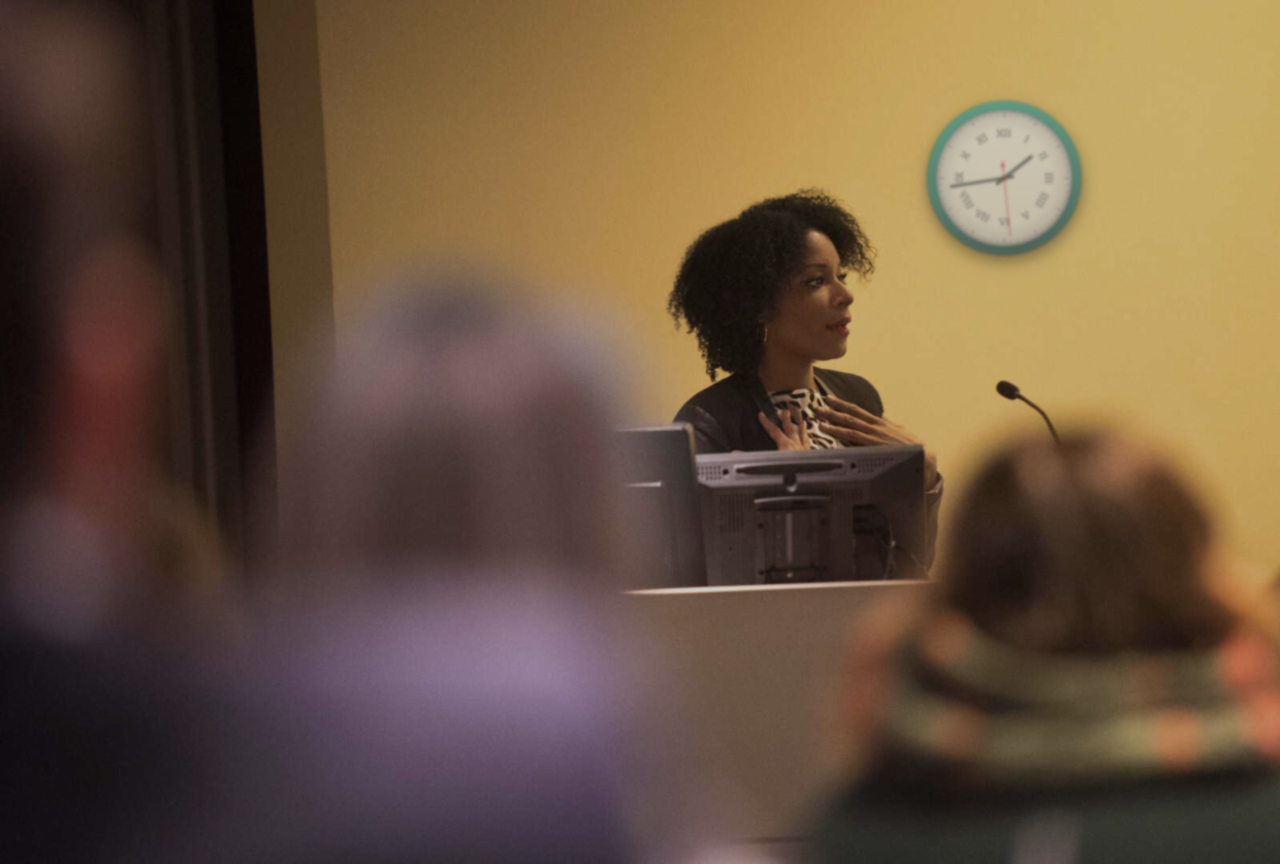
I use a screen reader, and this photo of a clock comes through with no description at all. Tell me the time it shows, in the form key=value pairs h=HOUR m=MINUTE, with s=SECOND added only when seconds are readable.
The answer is h=1 m=43 s=29
